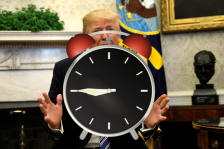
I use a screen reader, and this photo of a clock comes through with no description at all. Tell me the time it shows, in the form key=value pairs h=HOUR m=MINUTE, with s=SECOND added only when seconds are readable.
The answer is h=8 m=45
